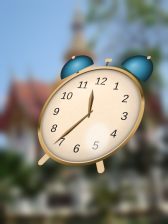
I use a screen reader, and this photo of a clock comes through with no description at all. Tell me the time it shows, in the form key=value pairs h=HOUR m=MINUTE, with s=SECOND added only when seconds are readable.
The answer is h=11 m=36
